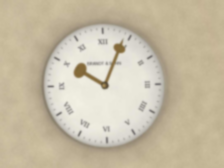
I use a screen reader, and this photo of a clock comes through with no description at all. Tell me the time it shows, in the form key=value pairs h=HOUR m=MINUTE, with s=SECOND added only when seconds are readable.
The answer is h=10 m=4
